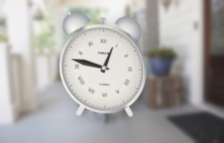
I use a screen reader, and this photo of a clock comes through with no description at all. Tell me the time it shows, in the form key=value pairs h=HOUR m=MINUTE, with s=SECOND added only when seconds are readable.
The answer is h=12 m=47
